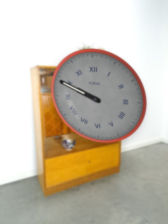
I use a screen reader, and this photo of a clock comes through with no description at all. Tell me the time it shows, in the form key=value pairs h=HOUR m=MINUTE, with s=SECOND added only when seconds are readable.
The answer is h=9 m=49
